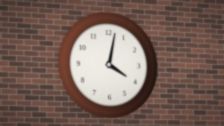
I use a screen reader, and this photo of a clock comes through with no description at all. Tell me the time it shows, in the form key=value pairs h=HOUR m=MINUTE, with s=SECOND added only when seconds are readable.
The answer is h=4 m=2
